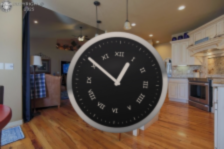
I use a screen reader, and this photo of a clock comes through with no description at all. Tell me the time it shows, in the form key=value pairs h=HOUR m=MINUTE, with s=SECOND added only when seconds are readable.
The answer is h=12 m=51
